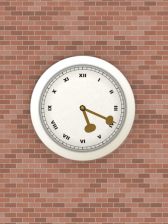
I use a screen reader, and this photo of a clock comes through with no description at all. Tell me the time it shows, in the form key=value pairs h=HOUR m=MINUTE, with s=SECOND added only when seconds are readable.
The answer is h=5 m=19
